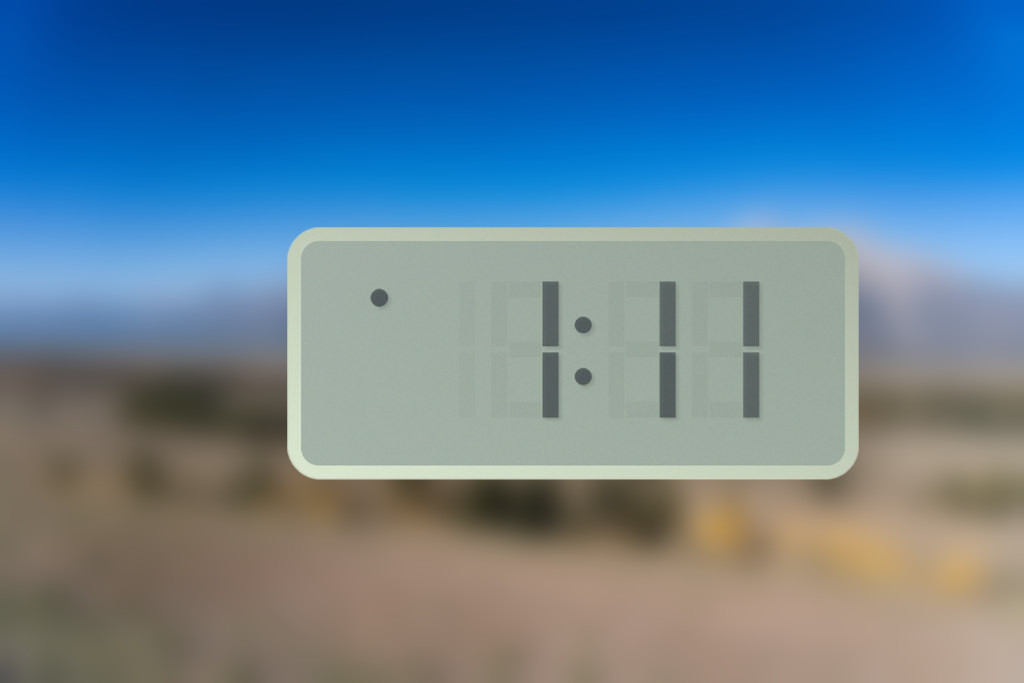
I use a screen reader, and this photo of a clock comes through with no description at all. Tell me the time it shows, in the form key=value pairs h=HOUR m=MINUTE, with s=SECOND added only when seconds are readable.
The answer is h=1 m=11
